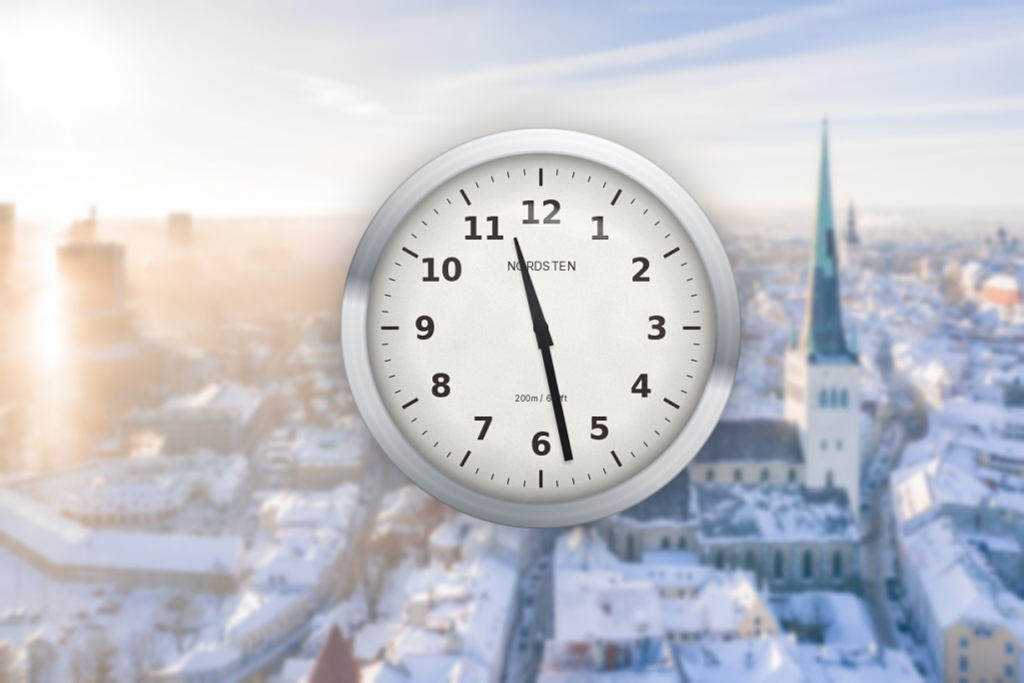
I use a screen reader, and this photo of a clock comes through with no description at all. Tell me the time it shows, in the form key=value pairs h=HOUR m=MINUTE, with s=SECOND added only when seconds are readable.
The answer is h=11 m=28
